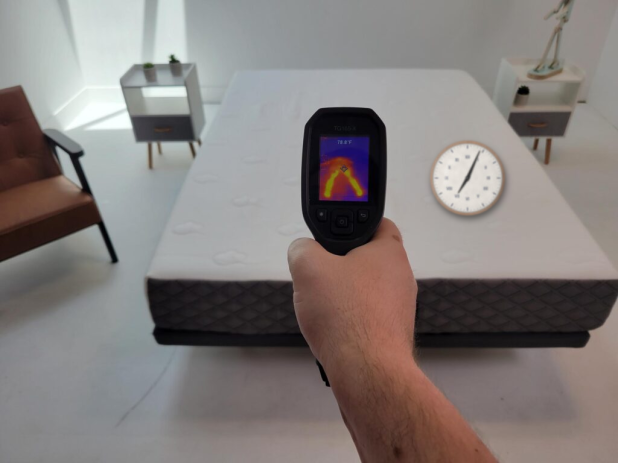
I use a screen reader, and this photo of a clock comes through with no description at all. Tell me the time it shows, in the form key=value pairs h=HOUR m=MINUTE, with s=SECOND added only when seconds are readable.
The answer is h=7 m=4
